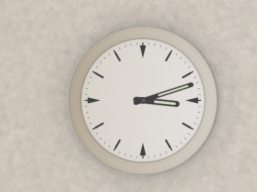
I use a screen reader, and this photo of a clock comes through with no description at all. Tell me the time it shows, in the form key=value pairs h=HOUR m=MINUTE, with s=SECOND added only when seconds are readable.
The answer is h=3 m=12
